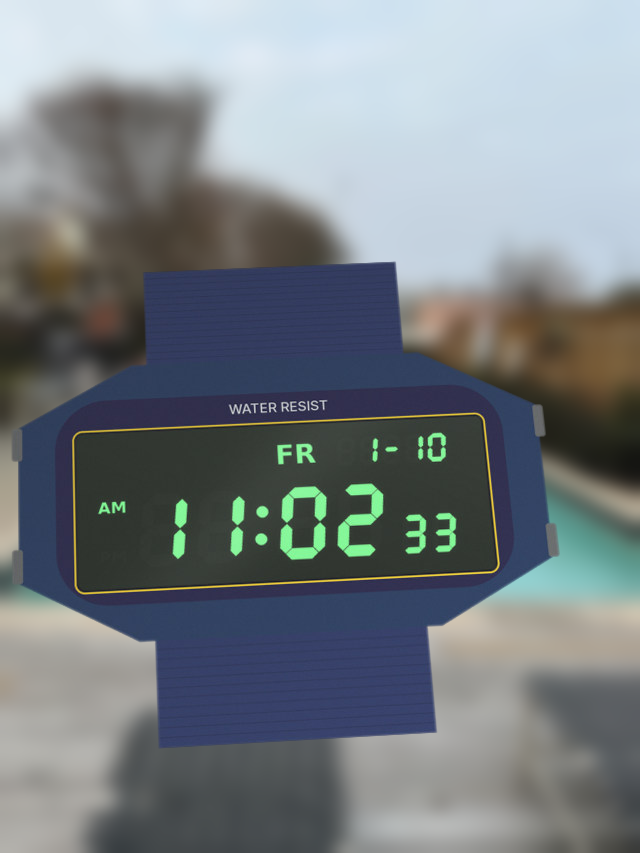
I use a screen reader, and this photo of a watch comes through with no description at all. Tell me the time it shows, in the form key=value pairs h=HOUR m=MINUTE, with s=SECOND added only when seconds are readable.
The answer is h=11 m=2 s=33
